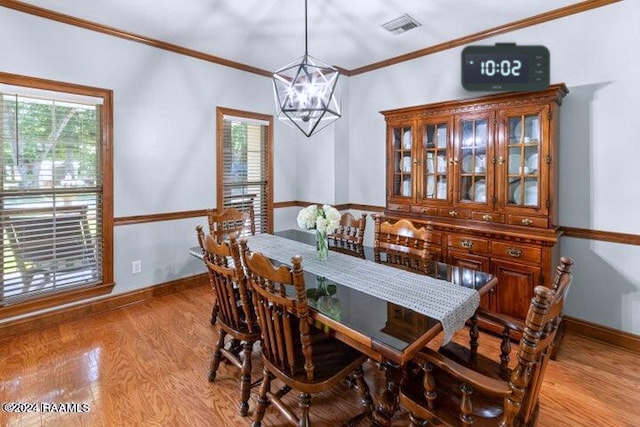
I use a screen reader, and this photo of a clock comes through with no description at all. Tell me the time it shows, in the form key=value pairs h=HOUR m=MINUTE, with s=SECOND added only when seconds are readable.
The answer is h=10 m=2
